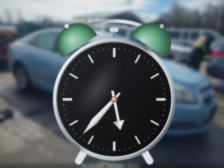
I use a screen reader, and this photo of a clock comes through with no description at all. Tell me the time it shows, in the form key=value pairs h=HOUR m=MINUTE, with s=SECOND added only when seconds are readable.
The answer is h=5 m=37
